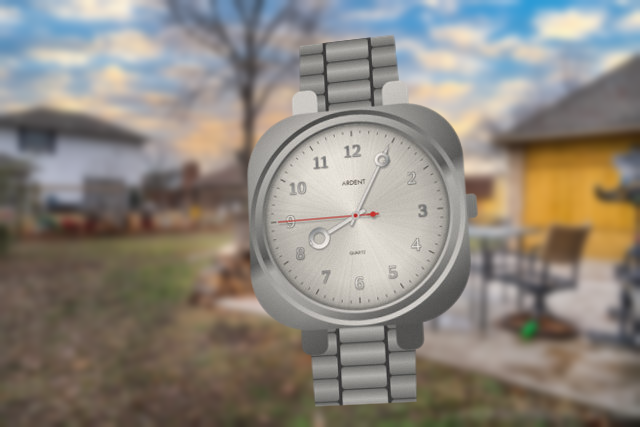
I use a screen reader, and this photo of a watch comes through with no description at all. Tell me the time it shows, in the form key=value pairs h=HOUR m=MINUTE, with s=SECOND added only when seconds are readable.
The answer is h=8 m=4 s=45
